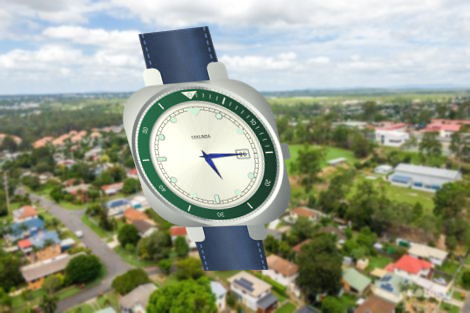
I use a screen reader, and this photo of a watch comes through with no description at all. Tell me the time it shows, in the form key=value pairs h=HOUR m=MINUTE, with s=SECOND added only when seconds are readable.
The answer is h=5 m=15
